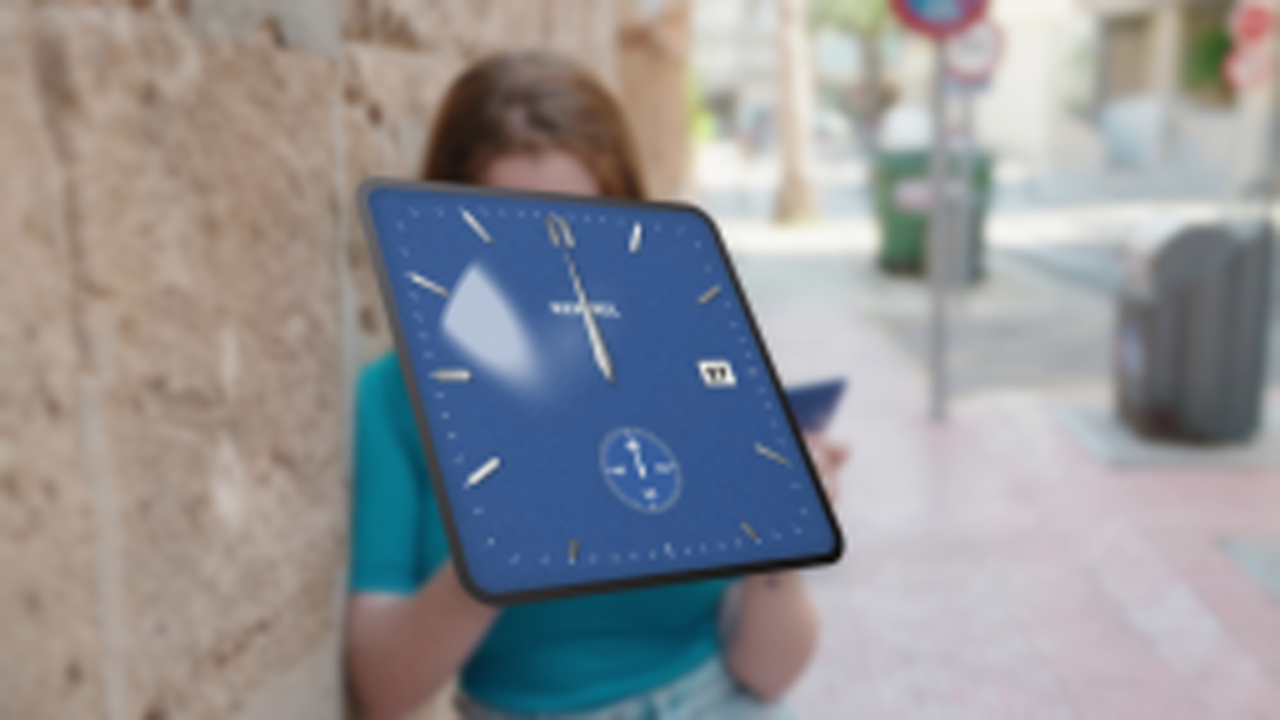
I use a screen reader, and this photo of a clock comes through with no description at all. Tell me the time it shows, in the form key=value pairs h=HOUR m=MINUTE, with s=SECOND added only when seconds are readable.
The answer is h=12 m=0
